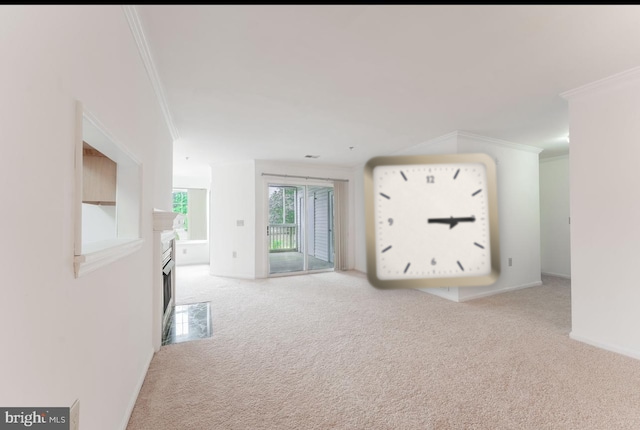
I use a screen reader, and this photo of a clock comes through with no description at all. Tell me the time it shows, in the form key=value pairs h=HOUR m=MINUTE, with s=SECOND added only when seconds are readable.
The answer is h=3 m=15
